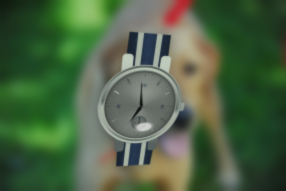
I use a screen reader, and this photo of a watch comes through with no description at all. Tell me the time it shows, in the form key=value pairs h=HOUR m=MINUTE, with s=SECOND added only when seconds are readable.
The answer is h=6 m=59
